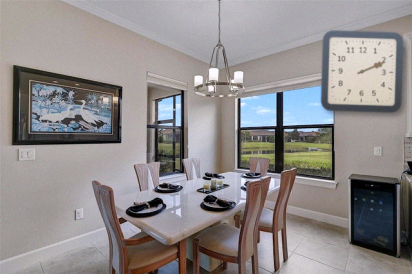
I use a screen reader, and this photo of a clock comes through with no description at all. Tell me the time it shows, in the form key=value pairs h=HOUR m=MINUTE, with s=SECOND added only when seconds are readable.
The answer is h=2 m=11
